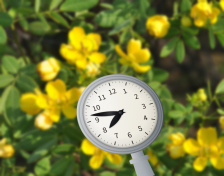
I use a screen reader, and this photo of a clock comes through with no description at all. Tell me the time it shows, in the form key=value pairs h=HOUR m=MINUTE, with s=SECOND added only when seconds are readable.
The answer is h=7 m=47
